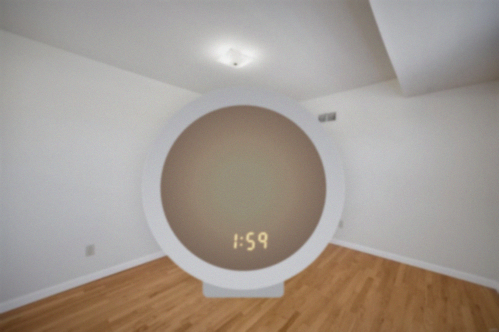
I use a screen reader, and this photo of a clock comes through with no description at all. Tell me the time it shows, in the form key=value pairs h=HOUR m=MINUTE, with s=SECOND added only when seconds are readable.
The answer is h=1 m=59
